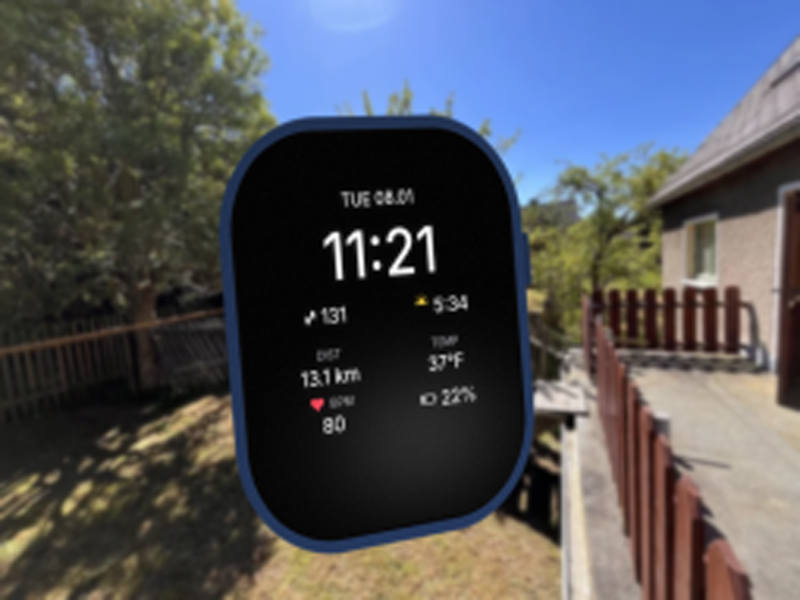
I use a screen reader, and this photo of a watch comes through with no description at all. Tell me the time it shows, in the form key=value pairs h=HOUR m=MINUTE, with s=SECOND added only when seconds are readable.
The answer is h=11 m=21
